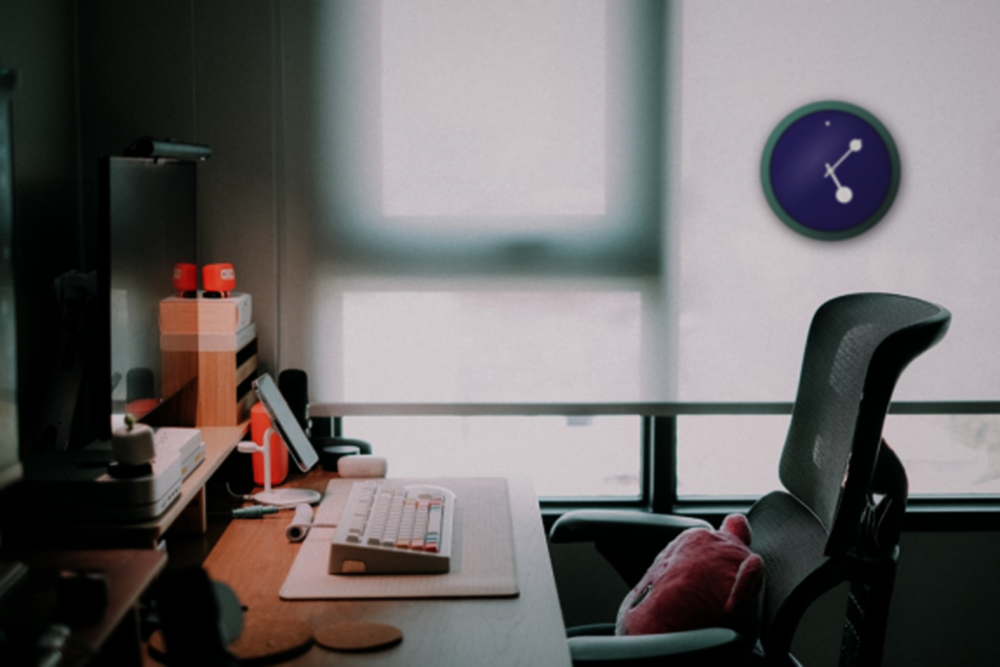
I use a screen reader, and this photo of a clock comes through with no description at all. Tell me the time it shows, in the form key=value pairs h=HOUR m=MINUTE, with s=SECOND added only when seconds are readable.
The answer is h=5 m=8
